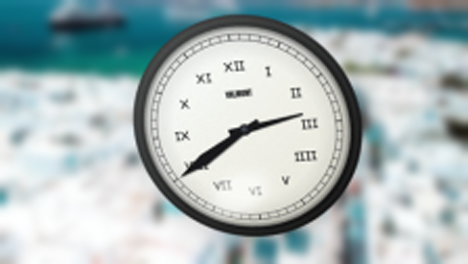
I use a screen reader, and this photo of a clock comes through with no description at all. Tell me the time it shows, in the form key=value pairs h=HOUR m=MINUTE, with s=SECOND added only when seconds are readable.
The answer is h=2 m=40
